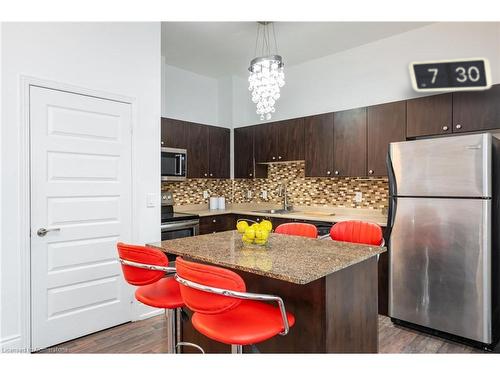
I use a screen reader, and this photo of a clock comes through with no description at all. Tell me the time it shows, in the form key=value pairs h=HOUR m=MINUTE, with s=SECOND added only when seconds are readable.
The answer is h=7 m=30
